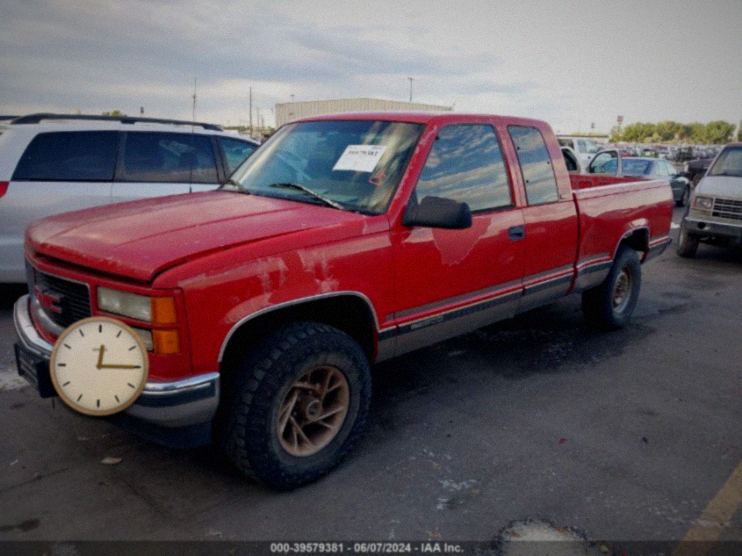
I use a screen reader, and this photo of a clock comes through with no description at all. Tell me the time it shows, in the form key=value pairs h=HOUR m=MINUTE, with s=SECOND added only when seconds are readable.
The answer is h=12 m=15
